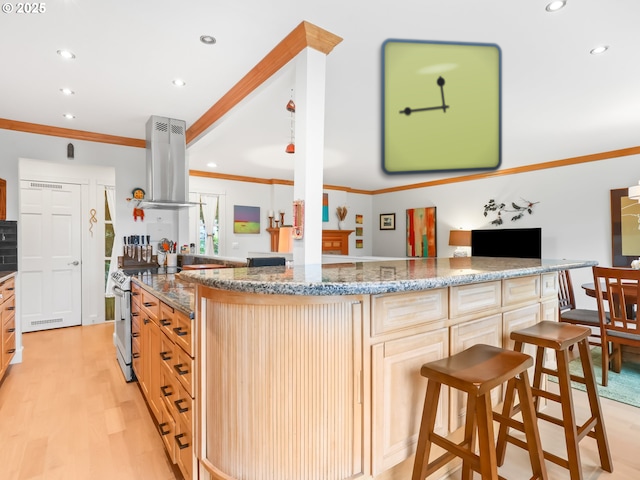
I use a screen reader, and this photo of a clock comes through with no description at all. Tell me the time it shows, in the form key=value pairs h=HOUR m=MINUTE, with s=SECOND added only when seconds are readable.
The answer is h=11 m=44
